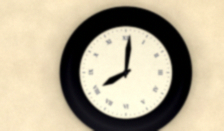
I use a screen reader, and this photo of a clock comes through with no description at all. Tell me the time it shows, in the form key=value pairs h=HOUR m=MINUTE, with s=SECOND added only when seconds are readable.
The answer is h=8 m=1
